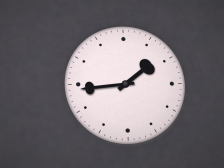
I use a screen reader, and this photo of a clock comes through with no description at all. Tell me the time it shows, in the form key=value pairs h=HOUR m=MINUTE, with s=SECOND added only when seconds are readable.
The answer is h=1 m=44
